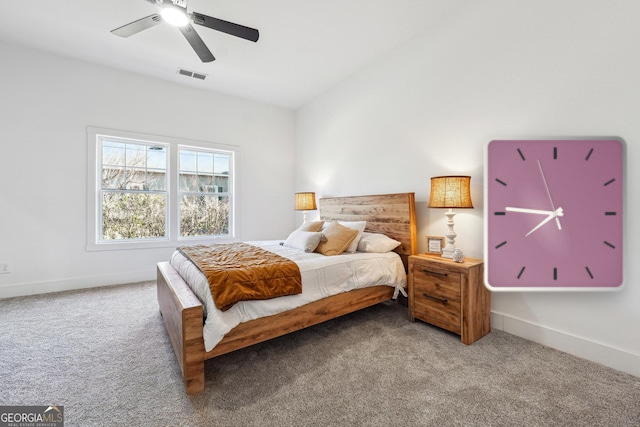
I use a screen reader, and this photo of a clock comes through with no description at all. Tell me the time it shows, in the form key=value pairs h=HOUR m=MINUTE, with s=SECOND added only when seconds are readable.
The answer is h=7 m=45 s=57
